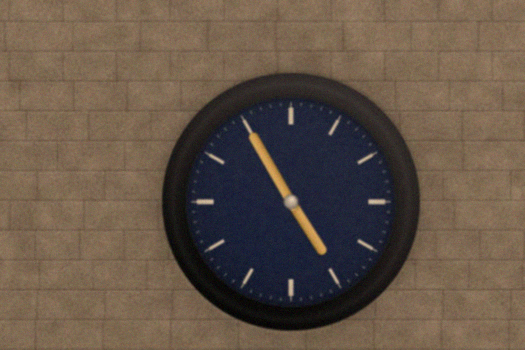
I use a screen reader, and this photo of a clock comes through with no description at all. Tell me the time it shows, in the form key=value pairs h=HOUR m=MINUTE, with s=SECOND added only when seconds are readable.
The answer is h=4 m=55
